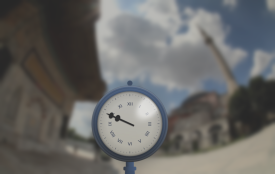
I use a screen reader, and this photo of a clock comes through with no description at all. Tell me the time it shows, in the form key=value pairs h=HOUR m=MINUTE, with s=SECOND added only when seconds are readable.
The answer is h=9 m=49
